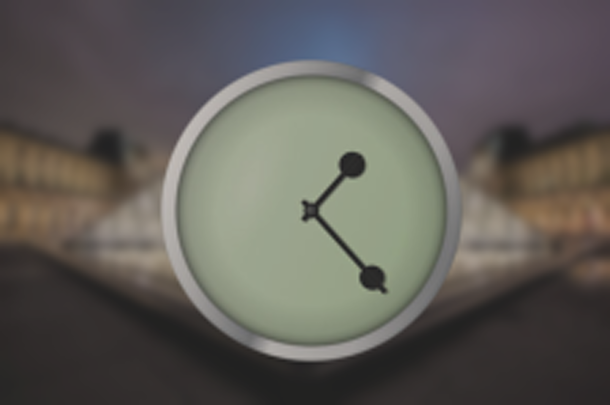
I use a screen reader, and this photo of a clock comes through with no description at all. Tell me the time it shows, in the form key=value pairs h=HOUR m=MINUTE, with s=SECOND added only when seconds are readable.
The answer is h=1 m=23
